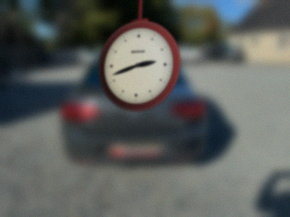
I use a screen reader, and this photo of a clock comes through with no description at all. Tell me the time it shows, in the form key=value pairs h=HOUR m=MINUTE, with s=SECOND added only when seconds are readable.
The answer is h=2 m=42
